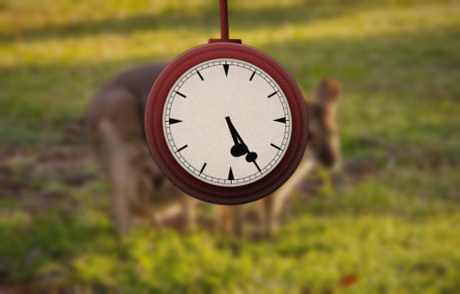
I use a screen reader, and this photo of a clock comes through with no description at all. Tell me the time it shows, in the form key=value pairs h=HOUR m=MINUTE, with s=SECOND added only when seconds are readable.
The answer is h=5 m=25
